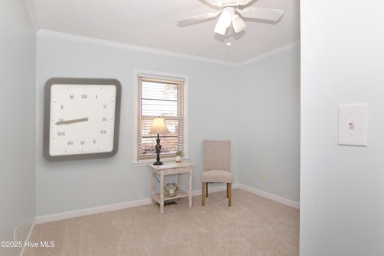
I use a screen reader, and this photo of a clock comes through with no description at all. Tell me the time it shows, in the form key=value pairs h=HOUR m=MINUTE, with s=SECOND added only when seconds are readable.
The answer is h=8 m=44
